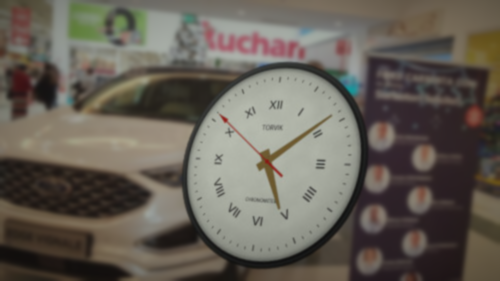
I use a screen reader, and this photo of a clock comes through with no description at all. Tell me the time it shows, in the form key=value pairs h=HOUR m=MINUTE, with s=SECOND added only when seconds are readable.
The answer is h=5 m=8 s=51
